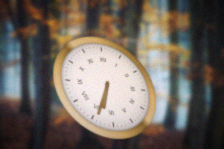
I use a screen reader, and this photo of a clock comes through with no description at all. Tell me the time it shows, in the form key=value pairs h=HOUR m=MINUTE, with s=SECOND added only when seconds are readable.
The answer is h=6 m=34
